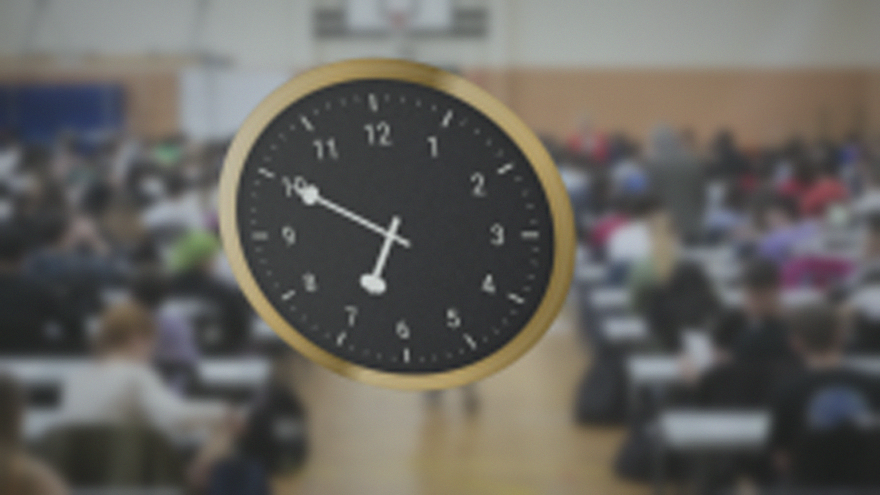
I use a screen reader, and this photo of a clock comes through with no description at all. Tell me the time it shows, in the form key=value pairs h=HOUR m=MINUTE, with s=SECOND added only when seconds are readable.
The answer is h=6 m=50
